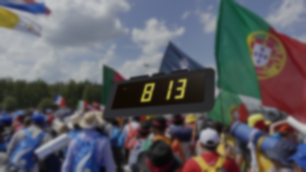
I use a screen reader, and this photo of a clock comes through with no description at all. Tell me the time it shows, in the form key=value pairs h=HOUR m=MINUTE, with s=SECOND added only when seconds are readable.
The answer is h=8 m=13
